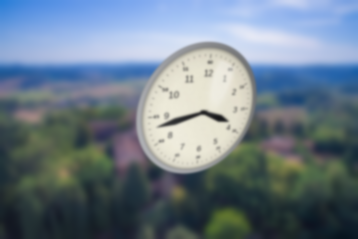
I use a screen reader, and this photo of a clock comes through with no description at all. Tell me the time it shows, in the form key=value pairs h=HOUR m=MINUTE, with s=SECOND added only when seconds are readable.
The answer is h=3 m=43
